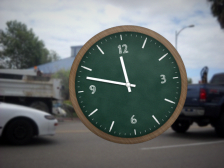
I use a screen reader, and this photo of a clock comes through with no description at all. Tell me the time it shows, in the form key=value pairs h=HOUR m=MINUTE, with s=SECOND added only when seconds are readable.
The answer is h=11 m=48
